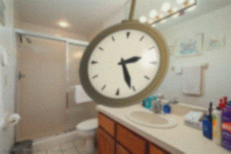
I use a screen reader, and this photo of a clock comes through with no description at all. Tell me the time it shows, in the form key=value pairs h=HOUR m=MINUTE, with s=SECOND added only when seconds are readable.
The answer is h=2 m=26
